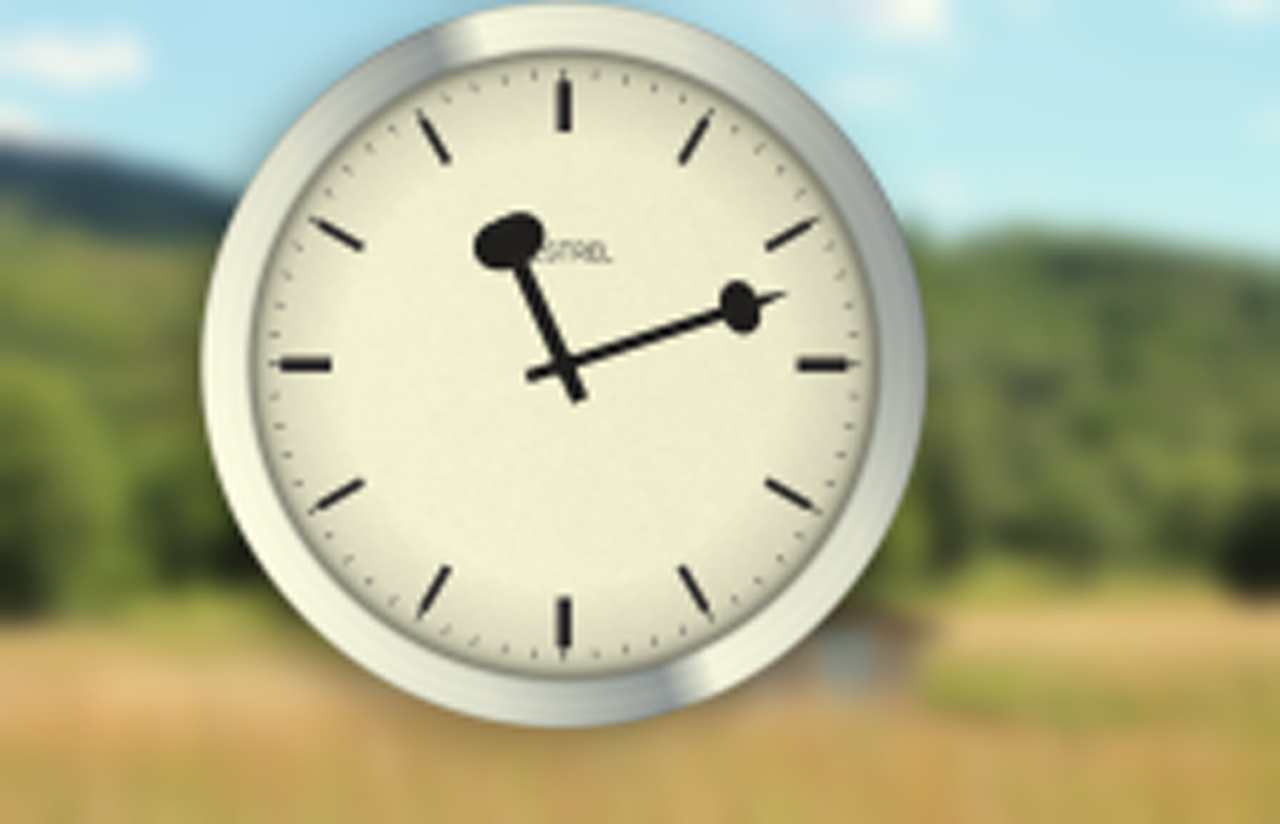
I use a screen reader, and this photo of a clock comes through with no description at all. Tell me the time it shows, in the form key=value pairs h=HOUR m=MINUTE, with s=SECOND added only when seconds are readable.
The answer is h=11 m=12
